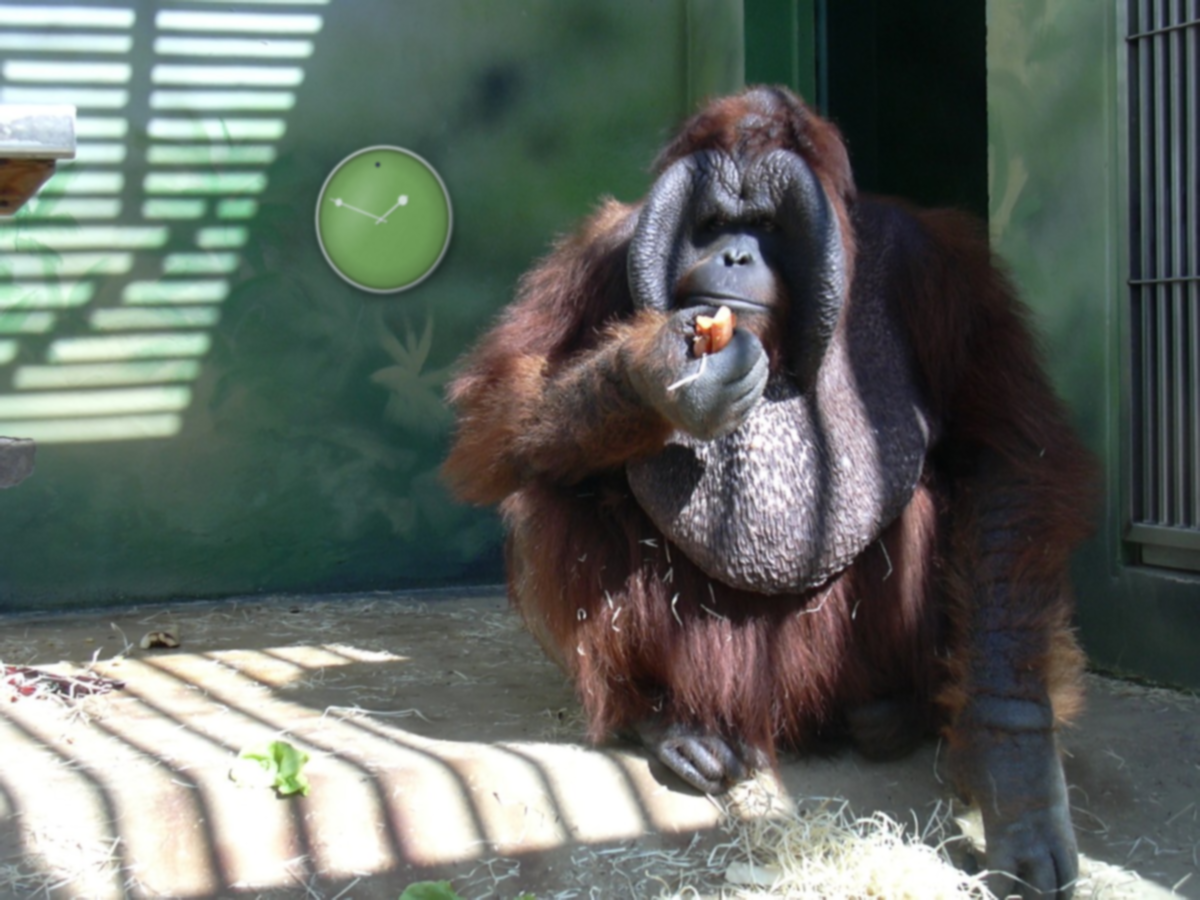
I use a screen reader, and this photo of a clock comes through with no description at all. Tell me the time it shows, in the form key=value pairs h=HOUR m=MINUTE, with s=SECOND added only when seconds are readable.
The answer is h=1 m=49
